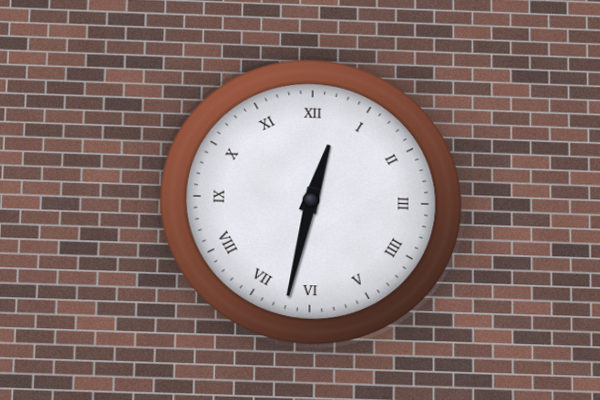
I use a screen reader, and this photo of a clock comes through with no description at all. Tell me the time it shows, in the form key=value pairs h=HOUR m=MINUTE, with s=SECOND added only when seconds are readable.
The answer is h=12 m=32
